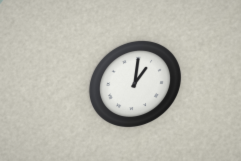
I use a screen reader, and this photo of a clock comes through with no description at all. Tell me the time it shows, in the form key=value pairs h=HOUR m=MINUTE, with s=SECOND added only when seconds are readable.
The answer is h=1 m=0
